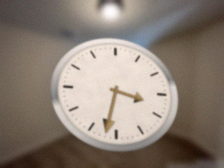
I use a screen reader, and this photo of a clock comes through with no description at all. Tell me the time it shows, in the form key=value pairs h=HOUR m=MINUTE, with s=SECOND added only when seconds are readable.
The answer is h=3 m=32
